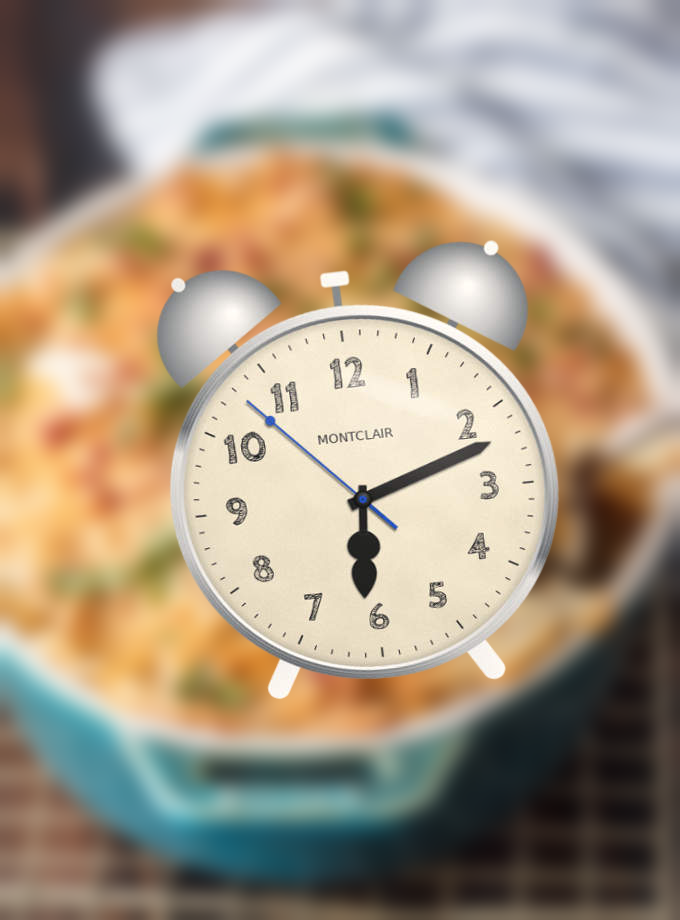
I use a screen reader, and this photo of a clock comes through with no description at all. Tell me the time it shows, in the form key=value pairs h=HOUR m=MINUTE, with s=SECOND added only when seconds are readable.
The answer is h=6 m=11 s=53
